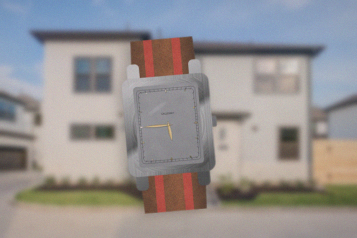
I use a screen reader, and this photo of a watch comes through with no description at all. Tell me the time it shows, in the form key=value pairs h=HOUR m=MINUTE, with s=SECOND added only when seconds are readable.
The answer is h=5 m=45
